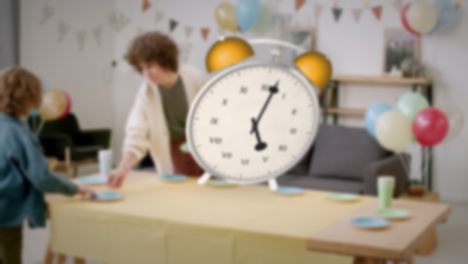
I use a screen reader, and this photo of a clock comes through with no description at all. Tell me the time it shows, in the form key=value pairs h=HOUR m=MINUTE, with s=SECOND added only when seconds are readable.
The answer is h=5 m=2
